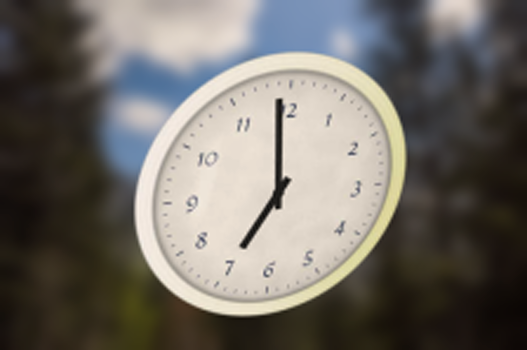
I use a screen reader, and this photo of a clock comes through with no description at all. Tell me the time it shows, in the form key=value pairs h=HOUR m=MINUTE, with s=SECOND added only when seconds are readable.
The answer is h=6 m=59
